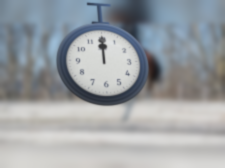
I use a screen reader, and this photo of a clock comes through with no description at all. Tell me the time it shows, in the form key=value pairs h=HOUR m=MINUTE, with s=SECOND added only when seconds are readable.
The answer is h=12 m=0
